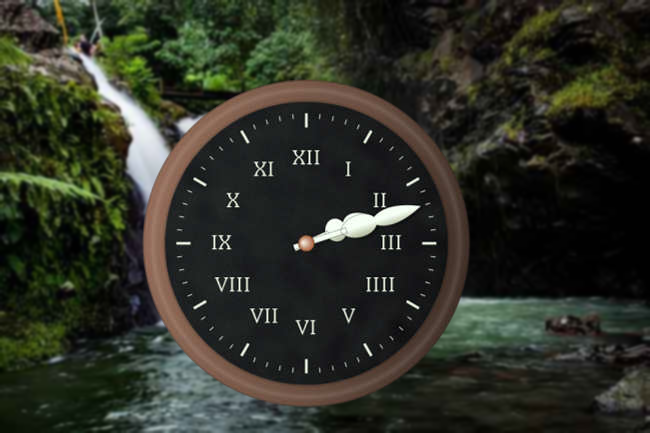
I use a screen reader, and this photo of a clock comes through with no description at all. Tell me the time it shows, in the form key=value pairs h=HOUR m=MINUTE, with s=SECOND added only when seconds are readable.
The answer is h=2 m=12
